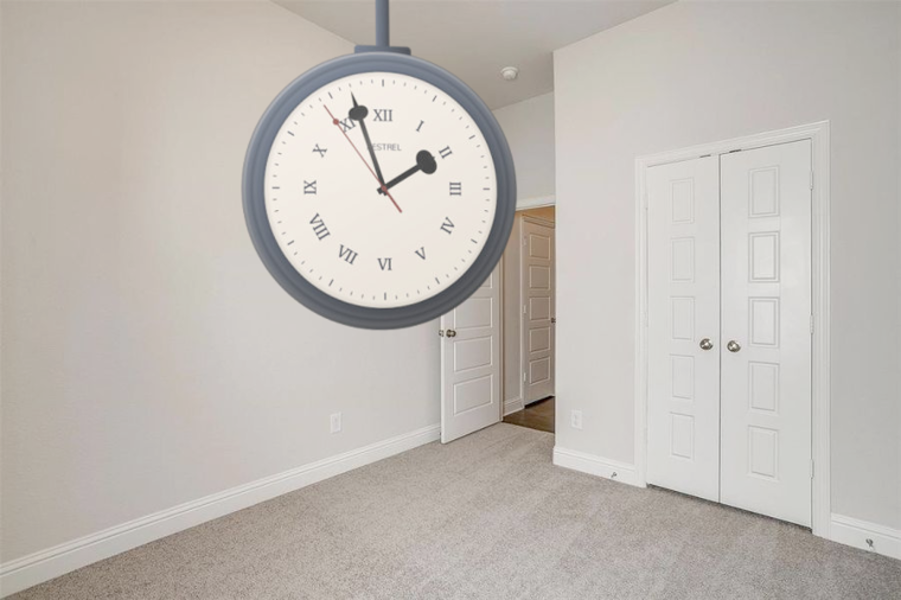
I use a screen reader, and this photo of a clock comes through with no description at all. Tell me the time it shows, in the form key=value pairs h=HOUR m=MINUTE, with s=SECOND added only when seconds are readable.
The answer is h=1 m=56 s=54
